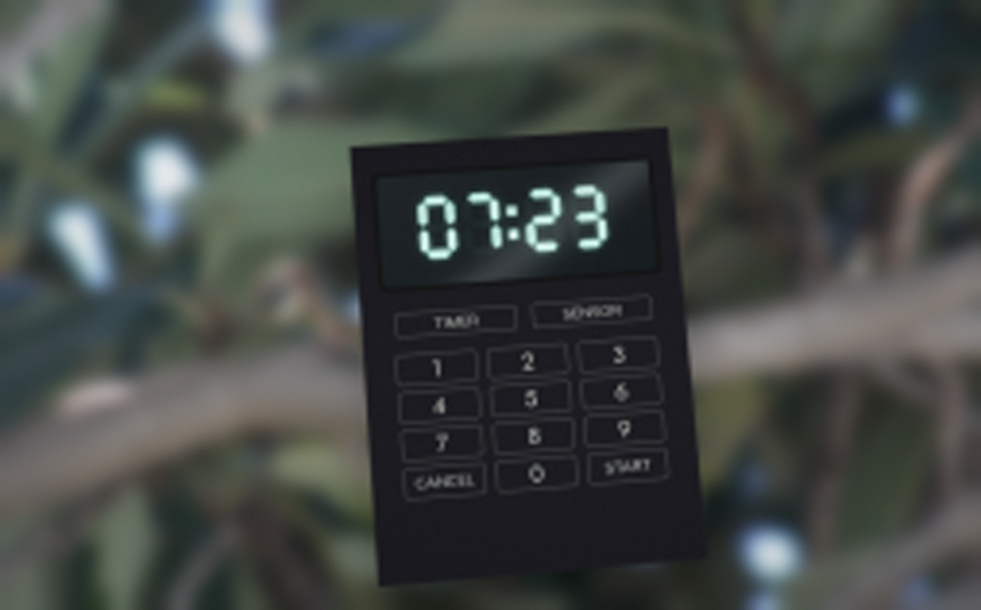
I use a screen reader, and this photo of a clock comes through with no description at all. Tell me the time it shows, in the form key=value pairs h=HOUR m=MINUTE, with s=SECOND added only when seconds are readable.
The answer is h=7 m=23
